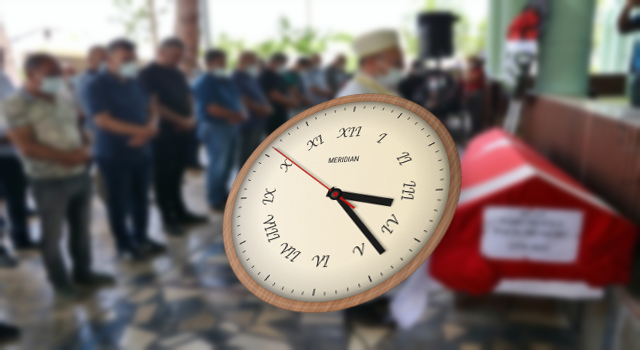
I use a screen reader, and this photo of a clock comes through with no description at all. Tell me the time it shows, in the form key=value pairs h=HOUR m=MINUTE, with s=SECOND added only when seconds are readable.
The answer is h=3 m=22 s=51
